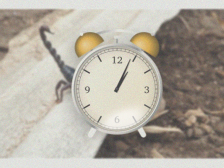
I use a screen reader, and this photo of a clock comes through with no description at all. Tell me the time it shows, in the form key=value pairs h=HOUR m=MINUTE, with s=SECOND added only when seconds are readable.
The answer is h=1 m=4
